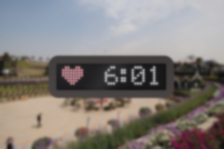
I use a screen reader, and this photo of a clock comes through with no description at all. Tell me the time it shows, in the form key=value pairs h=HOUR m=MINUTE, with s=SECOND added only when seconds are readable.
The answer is h=6 m=1
